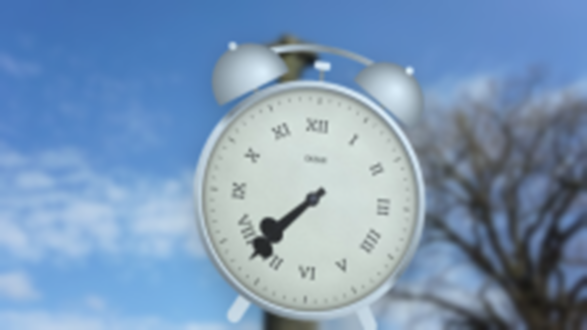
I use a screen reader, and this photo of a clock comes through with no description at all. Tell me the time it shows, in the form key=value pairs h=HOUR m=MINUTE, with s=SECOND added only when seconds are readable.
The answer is h=7 m=37
